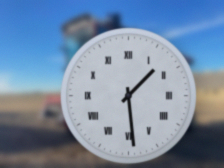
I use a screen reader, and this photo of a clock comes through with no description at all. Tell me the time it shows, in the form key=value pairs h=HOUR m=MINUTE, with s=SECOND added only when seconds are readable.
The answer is h=1 m=29
